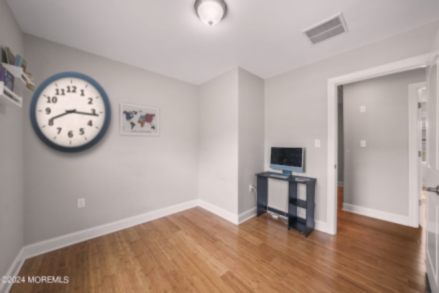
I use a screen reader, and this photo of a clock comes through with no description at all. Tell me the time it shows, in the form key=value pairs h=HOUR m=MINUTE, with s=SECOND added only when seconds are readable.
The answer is h=8 m=16
